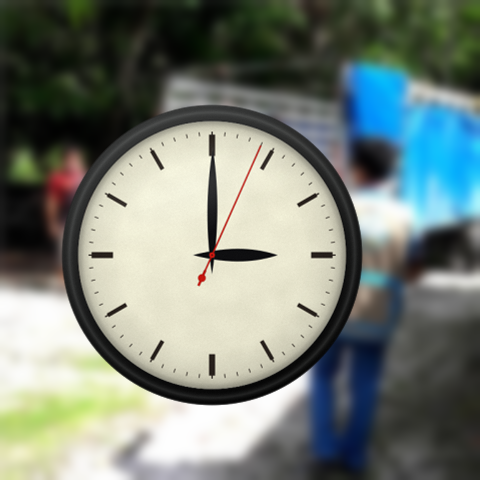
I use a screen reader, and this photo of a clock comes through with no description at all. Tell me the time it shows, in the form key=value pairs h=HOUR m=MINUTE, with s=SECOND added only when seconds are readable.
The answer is h=3 m=0 s=4
